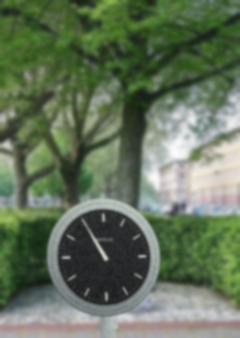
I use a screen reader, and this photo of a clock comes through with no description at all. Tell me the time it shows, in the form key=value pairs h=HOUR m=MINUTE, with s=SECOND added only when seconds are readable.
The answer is h=10 m=55
